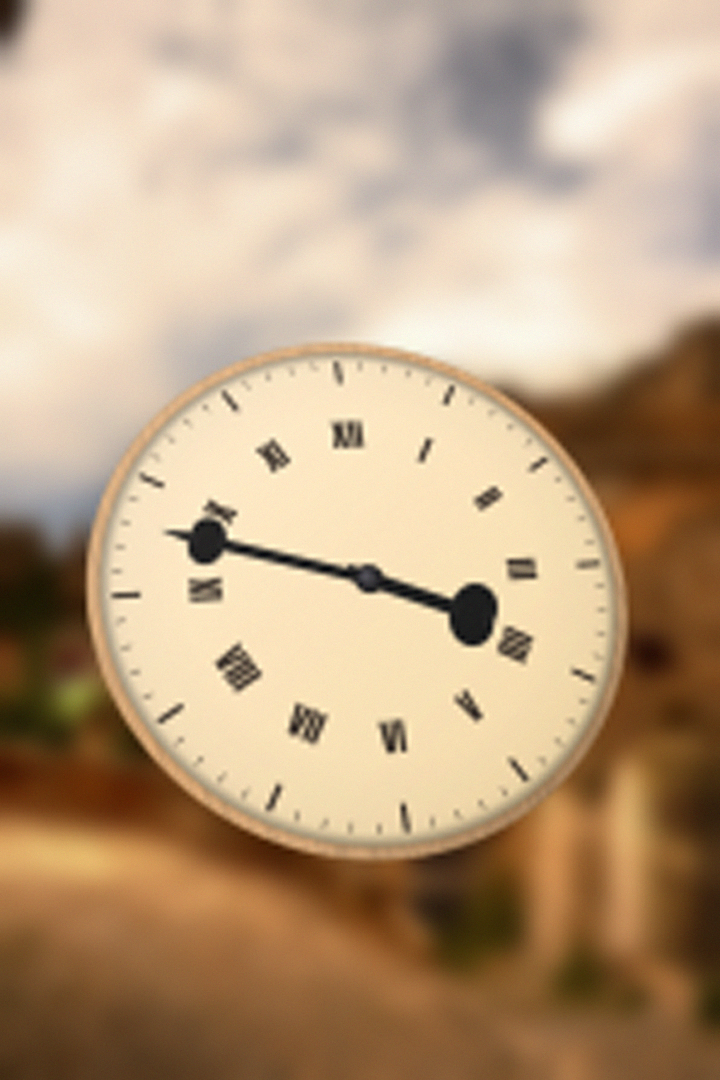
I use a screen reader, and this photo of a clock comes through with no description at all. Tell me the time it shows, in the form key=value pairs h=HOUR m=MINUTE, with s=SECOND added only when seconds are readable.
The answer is h=3 m=48
